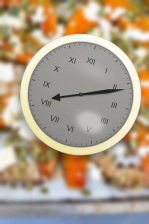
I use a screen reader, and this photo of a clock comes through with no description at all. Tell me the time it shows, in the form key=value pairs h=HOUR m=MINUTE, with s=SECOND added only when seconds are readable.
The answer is h=8 m=11
